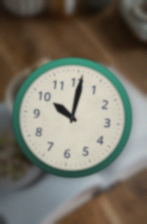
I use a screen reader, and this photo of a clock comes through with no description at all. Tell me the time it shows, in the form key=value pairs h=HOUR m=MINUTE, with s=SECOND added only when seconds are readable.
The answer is h=10 m=1
